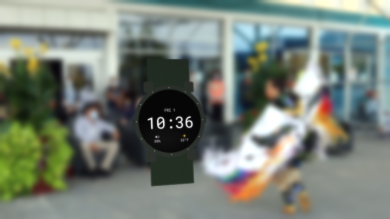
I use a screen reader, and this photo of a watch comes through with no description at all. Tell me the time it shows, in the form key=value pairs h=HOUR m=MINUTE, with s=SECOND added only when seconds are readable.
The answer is h=10 m=36
